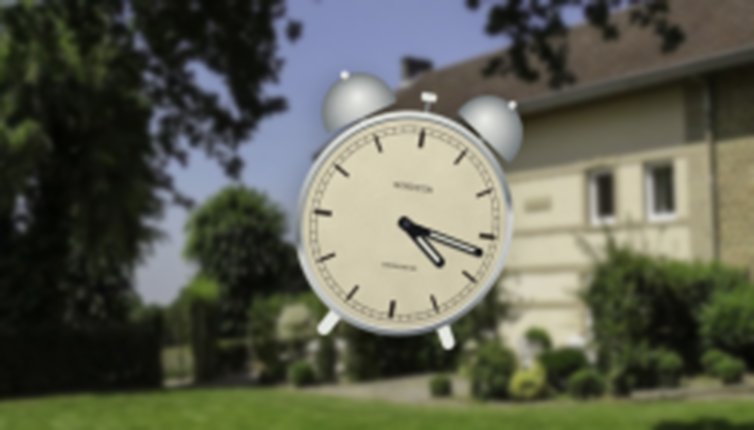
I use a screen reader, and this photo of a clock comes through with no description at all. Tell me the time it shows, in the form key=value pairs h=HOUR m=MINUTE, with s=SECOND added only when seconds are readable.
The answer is h=4 m=17
